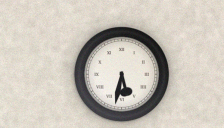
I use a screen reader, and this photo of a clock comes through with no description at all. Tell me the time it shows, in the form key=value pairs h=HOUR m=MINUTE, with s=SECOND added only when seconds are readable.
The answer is h=5 m=32
